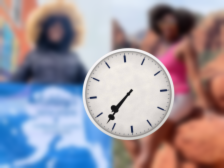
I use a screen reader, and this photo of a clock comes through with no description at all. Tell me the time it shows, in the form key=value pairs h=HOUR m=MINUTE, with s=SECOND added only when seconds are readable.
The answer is h=7 m=37
